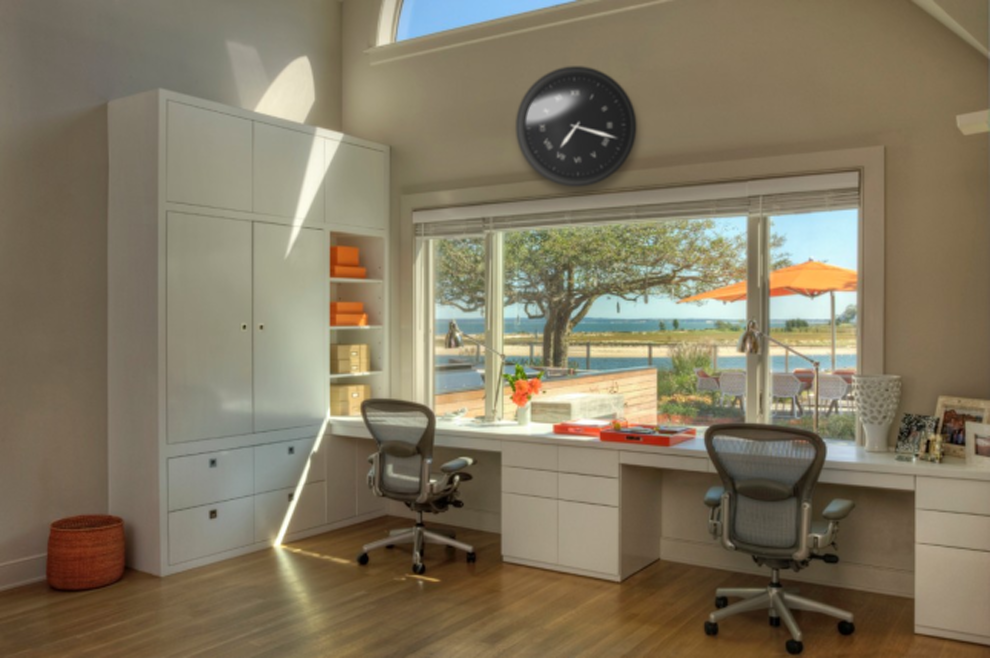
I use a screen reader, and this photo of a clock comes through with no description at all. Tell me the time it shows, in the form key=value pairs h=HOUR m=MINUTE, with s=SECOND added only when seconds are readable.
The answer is h=7 m=18
